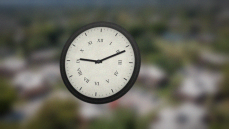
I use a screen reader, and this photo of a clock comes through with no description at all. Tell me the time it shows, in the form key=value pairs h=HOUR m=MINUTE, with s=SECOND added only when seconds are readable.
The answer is h=9 m=11
